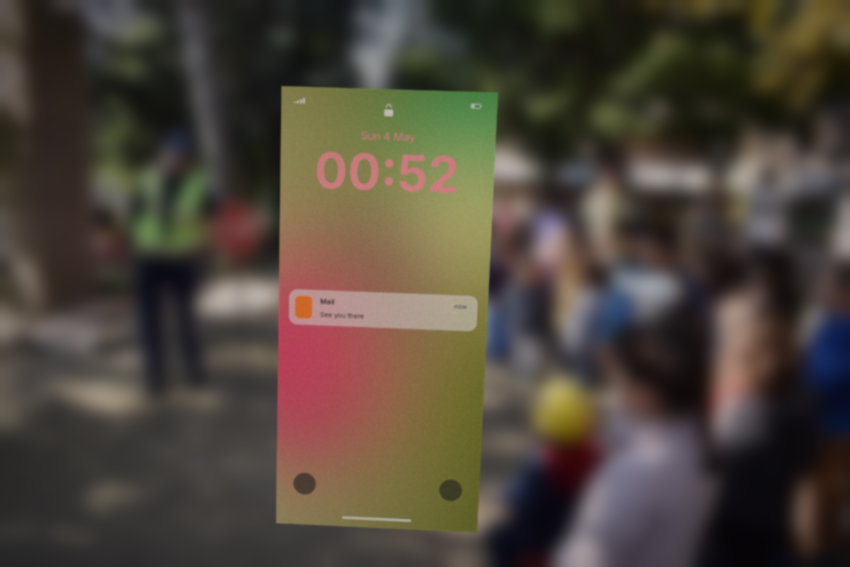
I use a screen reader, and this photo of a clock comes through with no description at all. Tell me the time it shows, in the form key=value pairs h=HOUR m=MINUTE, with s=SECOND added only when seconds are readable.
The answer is h=0 m=52
